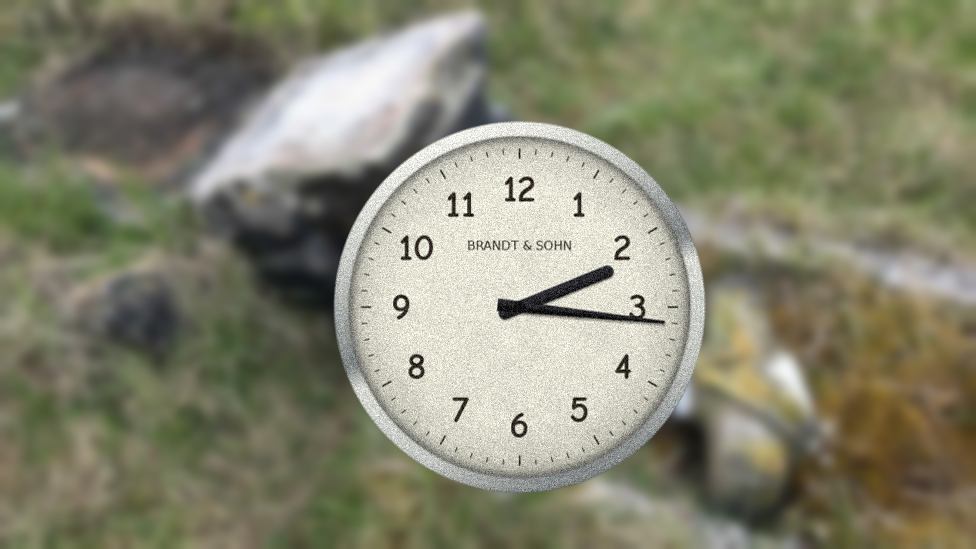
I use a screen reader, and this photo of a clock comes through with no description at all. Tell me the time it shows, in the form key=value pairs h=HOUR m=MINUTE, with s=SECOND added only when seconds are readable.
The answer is h=2 m=16
